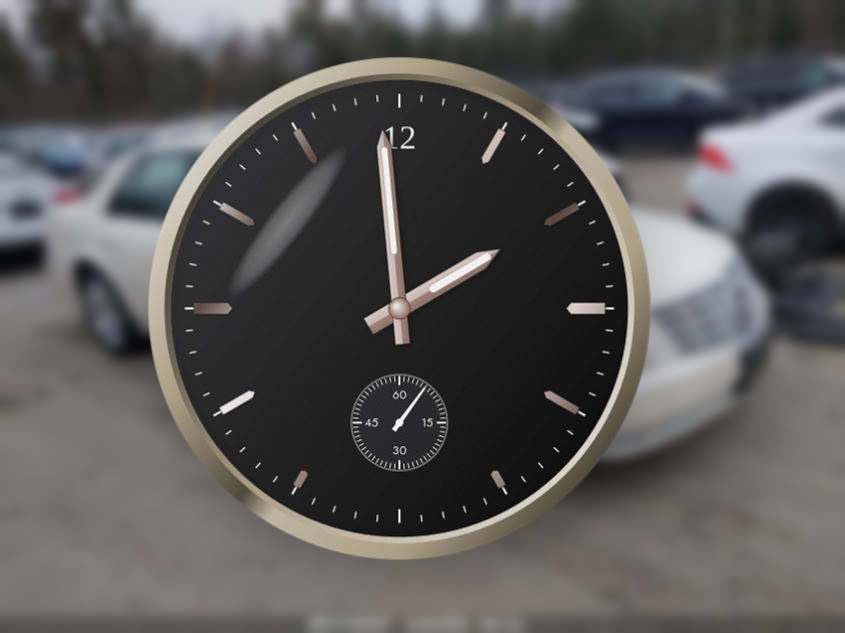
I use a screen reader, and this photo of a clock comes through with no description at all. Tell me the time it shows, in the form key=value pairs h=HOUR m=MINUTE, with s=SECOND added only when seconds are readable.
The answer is h=1 m=59 s=6
